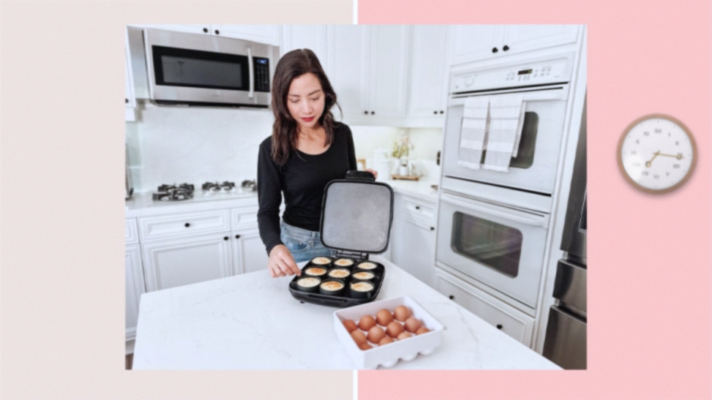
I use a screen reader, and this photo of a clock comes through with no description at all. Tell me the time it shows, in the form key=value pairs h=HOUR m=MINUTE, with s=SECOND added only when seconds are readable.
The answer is h=7 m=16
